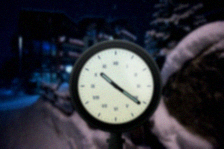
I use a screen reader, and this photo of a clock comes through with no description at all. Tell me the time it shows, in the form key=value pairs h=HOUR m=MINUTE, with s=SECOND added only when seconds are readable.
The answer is h=10 m=21
